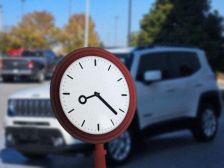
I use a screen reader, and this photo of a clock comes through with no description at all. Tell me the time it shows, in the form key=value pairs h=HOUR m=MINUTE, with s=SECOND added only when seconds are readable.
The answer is h=8 m=22
